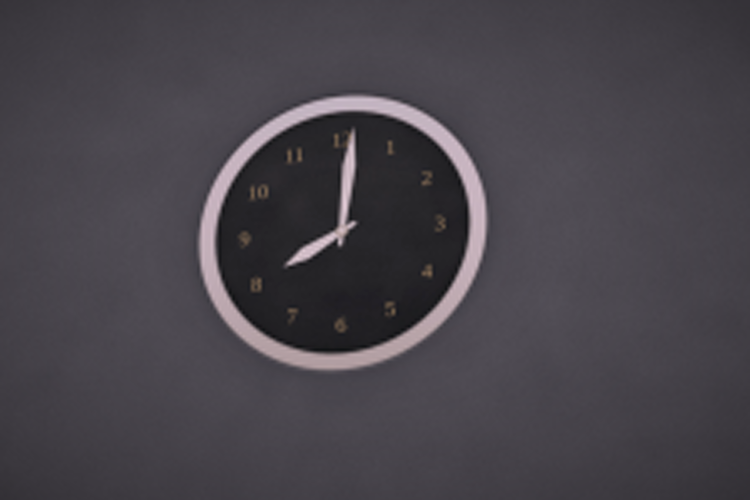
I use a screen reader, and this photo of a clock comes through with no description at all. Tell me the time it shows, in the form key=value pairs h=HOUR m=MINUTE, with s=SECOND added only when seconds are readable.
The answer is h=8 m=1
